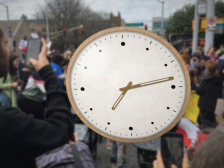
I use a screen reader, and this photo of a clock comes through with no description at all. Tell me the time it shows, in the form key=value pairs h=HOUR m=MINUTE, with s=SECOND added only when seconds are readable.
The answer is h=7 m=13
